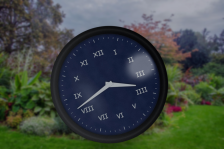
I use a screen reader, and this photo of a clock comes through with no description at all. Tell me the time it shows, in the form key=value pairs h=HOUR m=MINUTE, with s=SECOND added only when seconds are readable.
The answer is h=3 m=42
